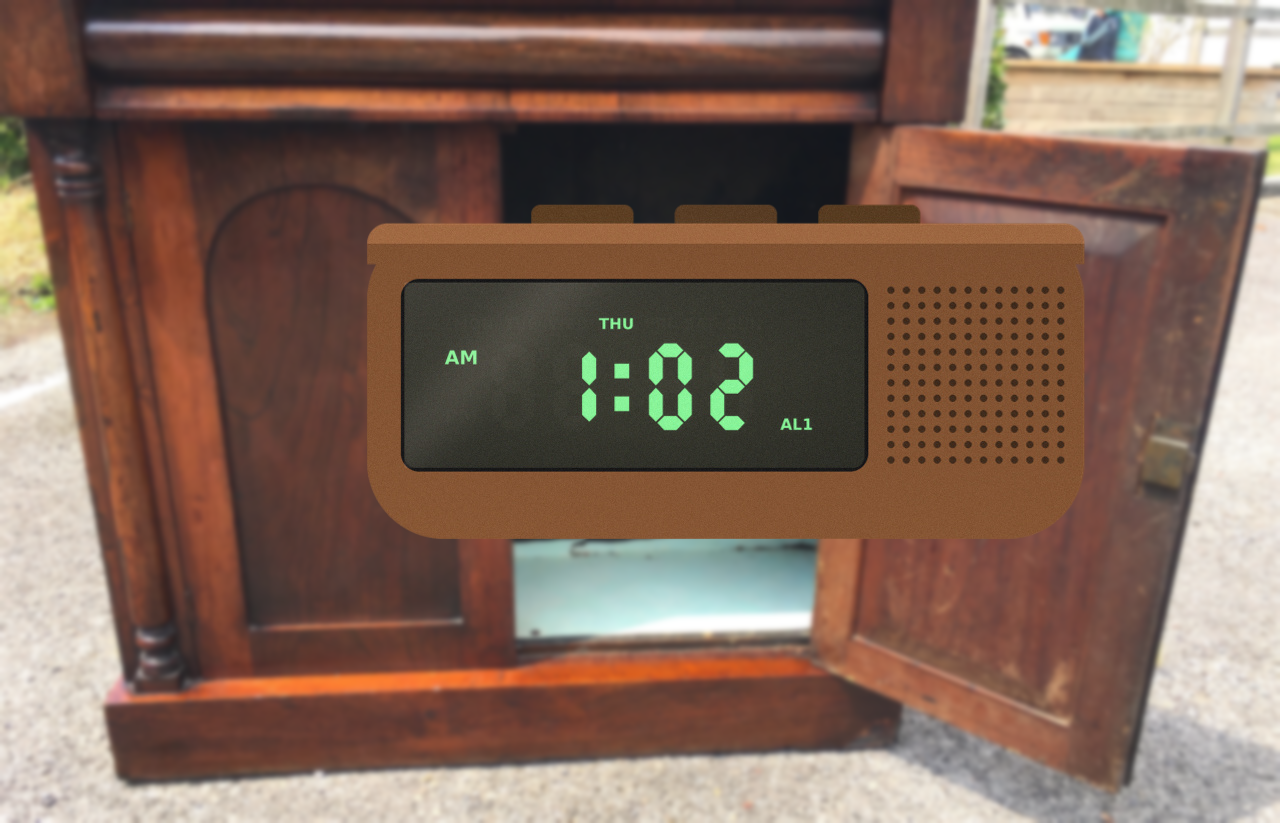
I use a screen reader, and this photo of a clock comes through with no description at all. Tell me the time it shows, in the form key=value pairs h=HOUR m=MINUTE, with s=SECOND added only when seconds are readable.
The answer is h=1 m=2
